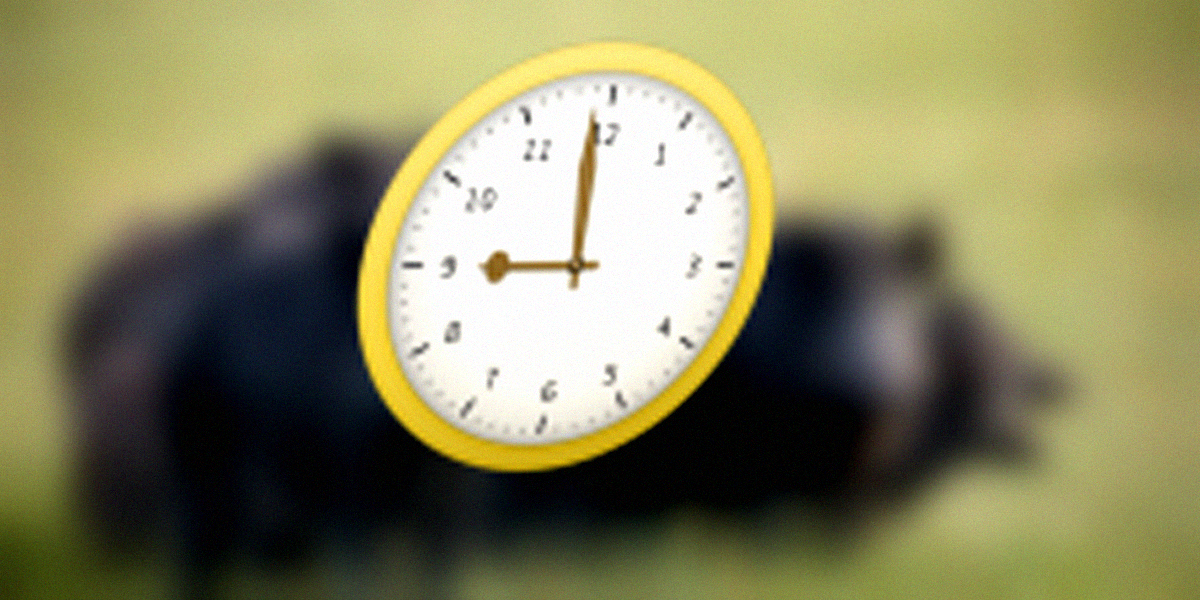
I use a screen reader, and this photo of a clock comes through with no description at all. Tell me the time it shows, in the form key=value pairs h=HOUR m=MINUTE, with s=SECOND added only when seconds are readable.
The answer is h=8 m=59
